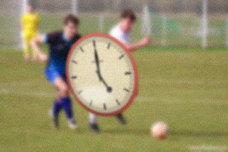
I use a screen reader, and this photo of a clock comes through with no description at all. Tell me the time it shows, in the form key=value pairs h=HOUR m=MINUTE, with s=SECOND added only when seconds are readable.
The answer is h=5 m=0
